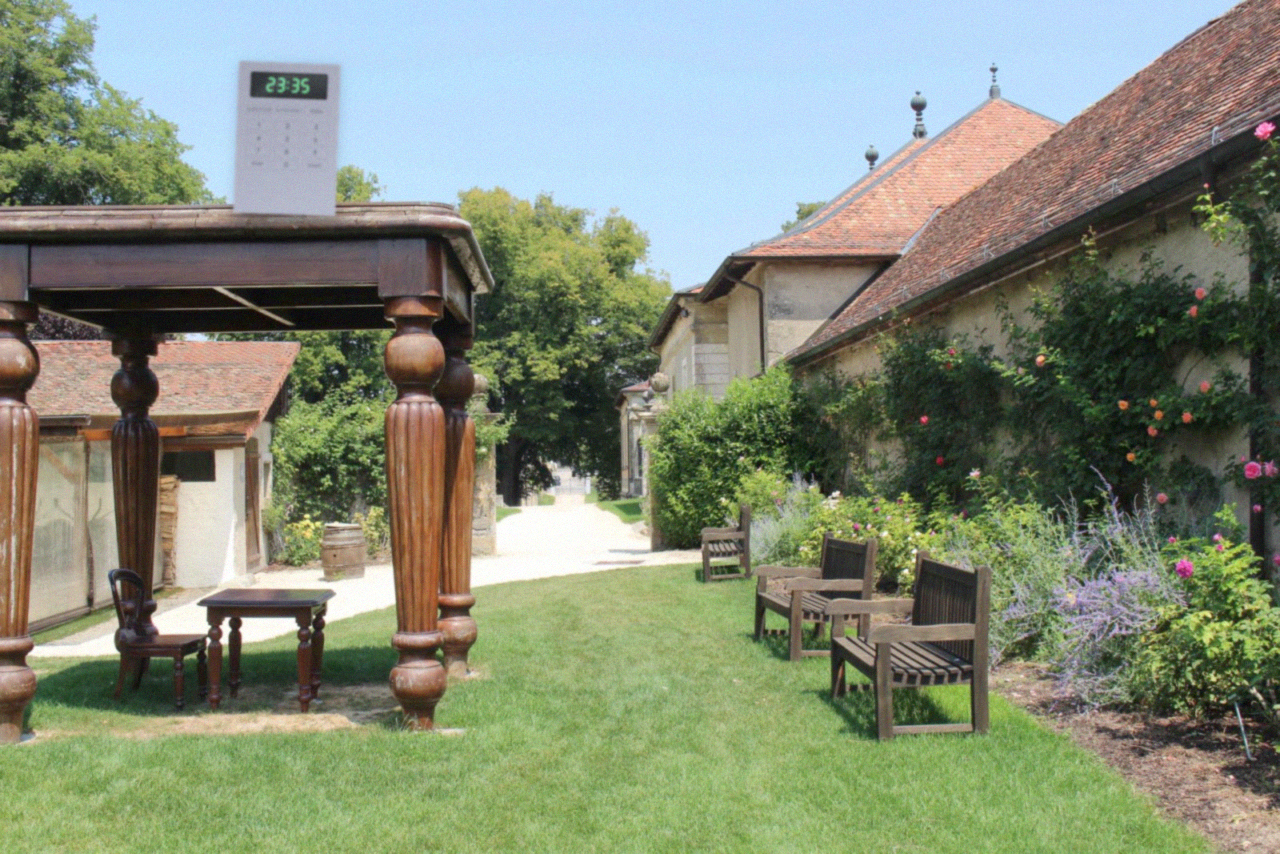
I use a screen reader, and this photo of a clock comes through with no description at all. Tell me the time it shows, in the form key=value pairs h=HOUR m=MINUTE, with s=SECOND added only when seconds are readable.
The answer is h=23 m=35
